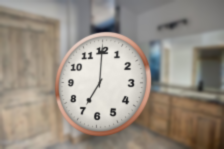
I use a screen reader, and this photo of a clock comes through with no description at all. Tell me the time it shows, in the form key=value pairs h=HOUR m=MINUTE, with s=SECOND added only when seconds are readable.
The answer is h=7 m=0
